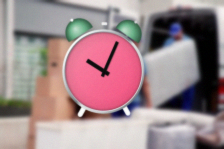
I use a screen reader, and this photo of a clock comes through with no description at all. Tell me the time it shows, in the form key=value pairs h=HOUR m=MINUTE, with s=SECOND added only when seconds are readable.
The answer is h=10 m=4
